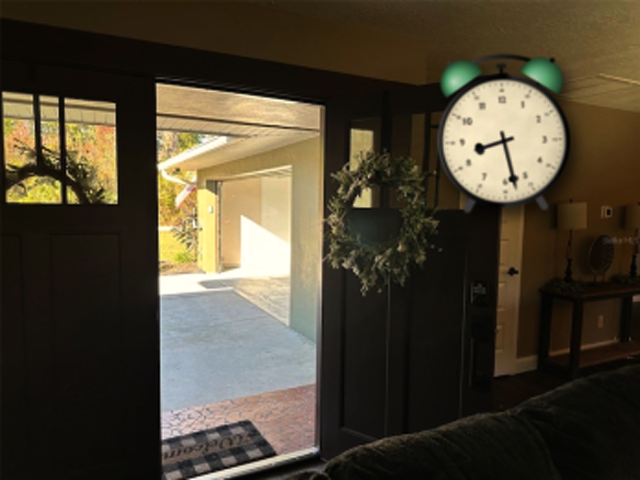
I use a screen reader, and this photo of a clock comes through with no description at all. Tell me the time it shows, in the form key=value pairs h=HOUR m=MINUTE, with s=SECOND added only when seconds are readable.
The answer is h=8 m=28
